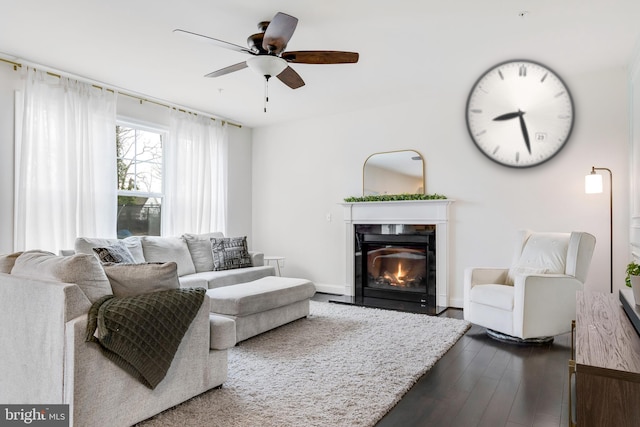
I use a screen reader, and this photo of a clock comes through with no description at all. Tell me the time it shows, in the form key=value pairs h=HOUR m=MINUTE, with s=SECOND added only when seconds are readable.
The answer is h=8 m=27
